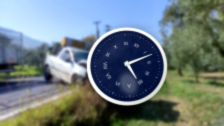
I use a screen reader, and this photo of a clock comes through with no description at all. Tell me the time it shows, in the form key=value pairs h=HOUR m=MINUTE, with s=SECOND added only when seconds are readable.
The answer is h=4 m=7
